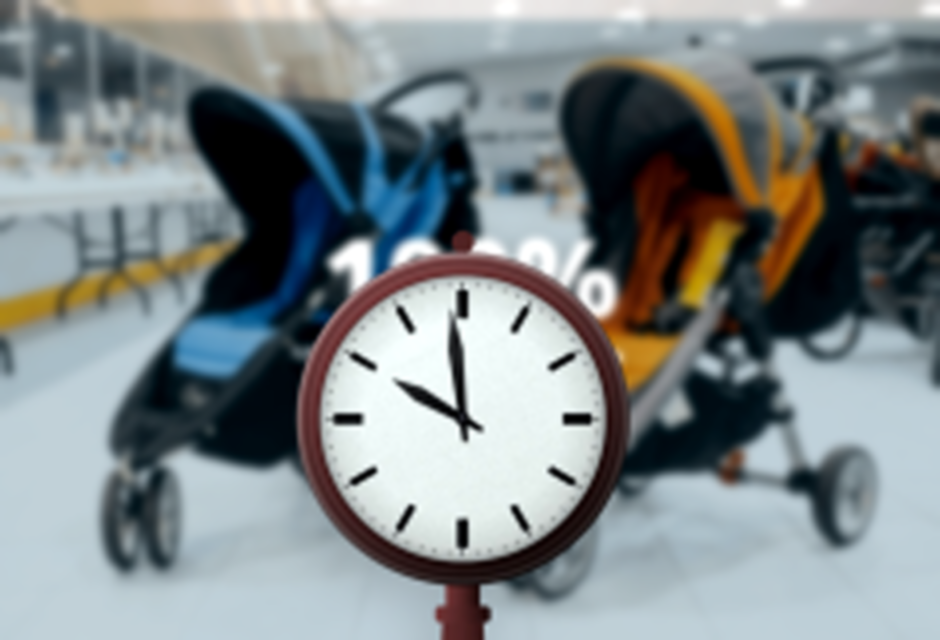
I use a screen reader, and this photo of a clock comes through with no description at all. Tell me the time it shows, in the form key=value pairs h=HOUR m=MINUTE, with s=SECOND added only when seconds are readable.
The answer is h=9 m=59
